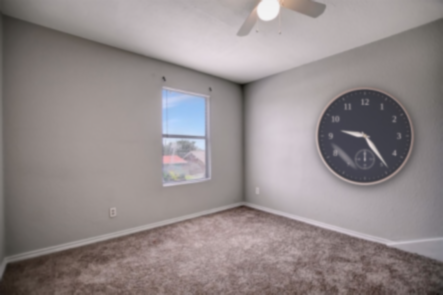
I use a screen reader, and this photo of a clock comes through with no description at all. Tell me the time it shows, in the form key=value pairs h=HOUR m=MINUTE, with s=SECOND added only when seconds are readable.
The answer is h=9 m=24
